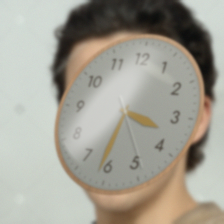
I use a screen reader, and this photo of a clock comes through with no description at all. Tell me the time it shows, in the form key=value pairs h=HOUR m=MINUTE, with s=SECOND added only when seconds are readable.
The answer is h=3 m=31 s=24
